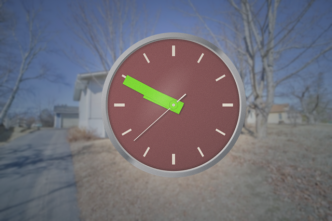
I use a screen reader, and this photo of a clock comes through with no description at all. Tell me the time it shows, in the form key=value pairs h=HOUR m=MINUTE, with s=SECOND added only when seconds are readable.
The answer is h=9 m=49 s=38
